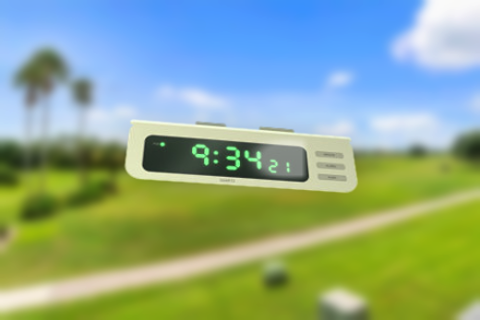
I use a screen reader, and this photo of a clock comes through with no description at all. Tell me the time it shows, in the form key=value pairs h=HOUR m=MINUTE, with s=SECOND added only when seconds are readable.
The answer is h=9 m=34 s=21
